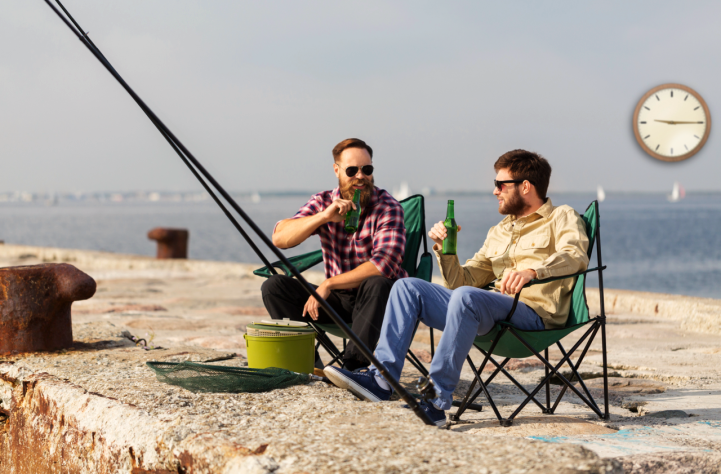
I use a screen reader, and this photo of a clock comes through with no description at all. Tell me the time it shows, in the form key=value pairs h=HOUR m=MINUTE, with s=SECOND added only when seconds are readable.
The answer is h=9 m=15
